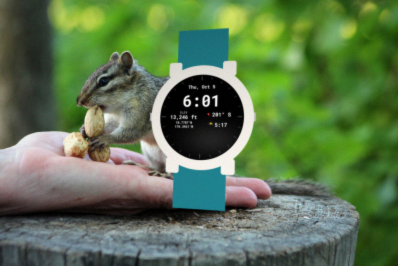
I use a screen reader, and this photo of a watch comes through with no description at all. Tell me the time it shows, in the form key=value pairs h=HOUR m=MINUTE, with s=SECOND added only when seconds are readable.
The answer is h=6 m=1
